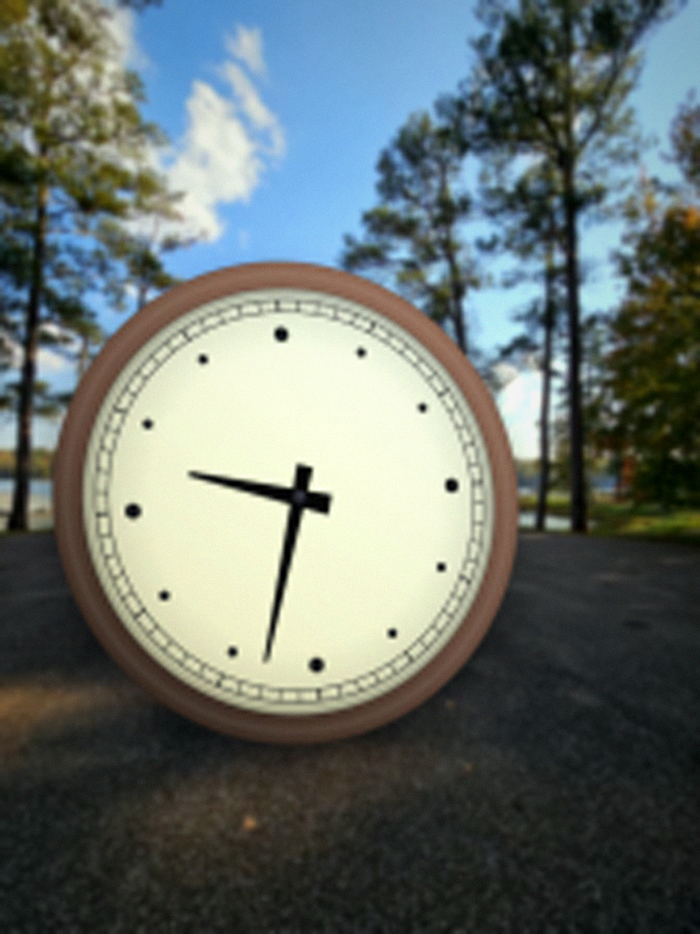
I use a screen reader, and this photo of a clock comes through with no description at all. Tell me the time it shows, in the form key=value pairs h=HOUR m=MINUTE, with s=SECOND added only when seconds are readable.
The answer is h=9 m=33
